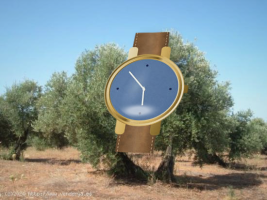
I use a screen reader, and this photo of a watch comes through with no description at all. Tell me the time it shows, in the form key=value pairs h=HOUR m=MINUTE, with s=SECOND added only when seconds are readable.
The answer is h=5 m=53
